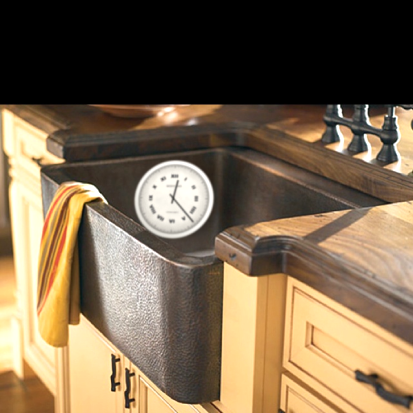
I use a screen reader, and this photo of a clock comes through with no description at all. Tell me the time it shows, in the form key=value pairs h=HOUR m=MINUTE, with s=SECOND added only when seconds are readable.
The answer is h=12 m=23
